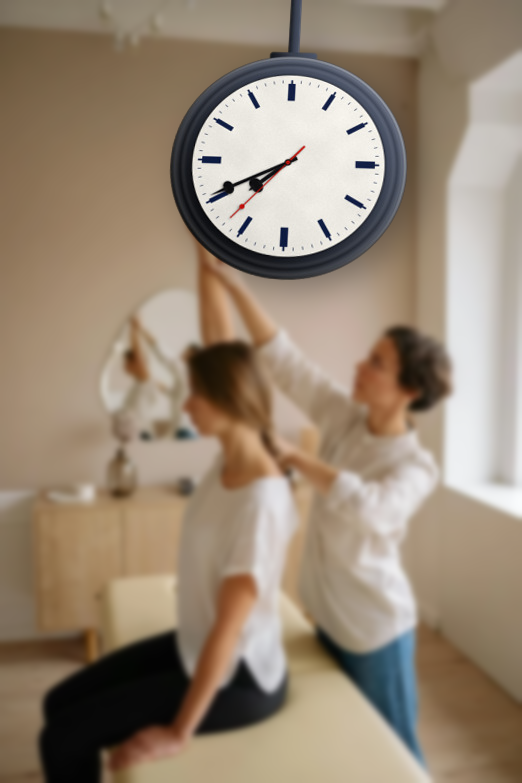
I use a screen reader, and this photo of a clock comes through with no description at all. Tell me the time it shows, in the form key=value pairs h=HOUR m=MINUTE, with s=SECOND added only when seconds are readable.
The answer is h=7 m=40 s=37
